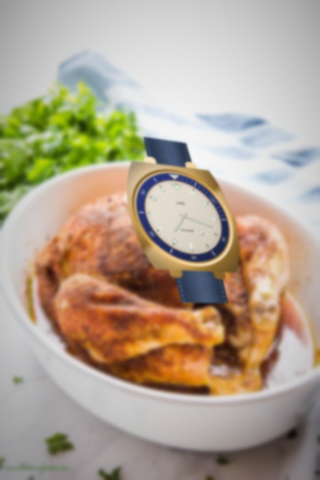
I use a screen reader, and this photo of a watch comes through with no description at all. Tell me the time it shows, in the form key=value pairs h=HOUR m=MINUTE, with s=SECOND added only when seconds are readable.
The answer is h=7 m=18
